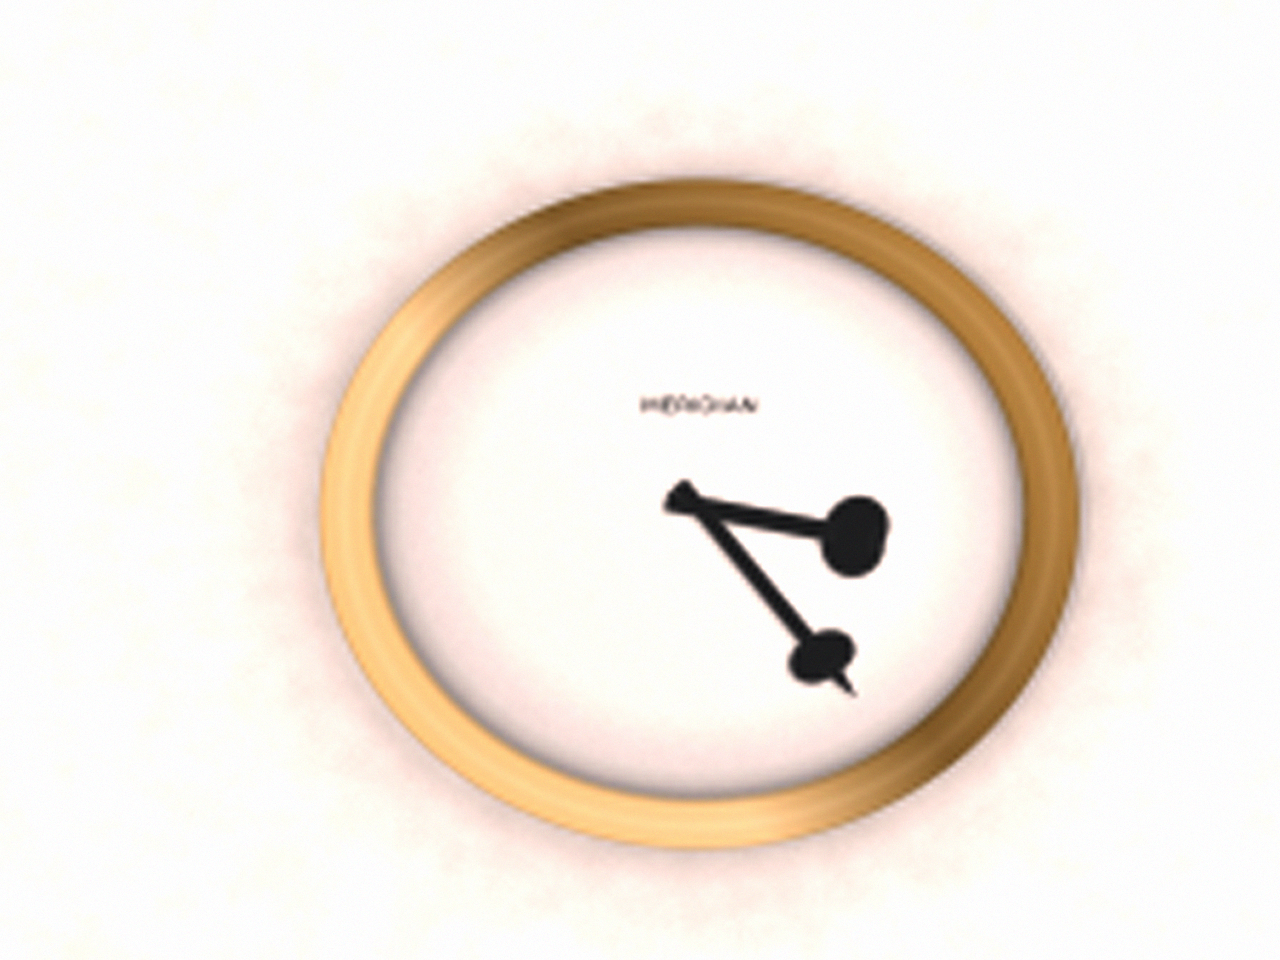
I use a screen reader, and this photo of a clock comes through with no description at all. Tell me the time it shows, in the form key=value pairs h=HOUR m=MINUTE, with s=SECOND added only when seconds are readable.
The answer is h=3 m=24
